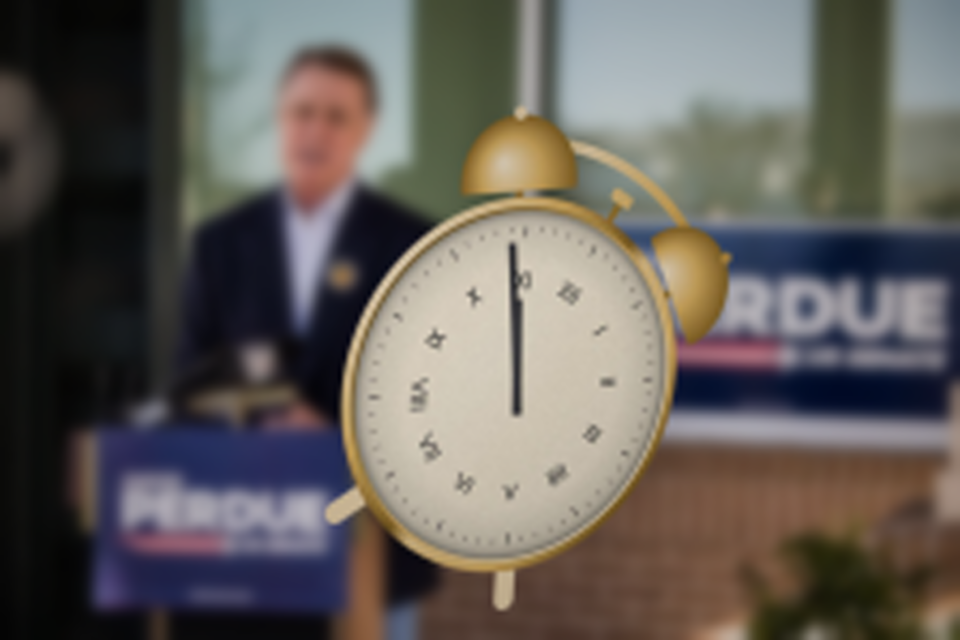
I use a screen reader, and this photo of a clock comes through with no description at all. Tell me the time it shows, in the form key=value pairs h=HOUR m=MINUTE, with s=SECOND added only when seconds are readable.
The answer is h=10 m=54
